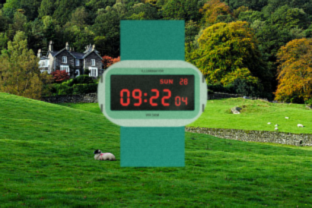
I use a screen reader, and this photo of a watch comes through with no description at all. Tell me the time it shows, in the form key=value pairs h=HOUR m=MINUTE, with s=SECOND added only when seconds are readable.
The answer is h=9 m=22 s=4
